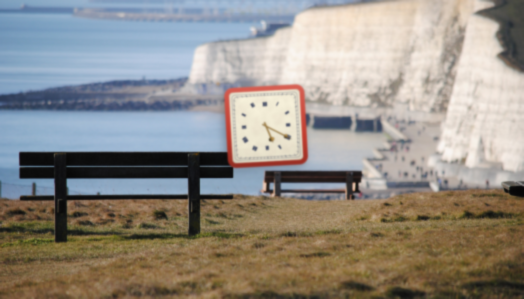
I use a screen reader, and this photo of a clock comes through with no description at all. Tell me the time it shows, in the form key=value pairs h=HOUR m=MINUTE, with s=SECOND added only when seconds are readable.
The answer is h=5 m=20
